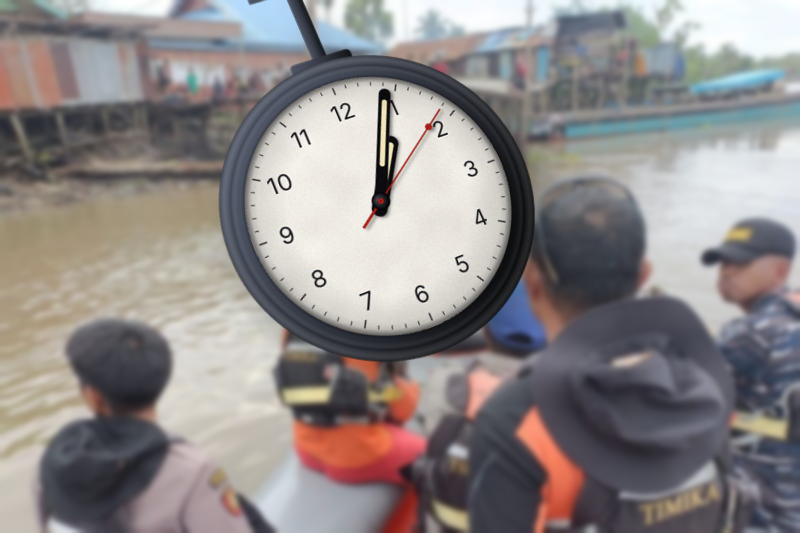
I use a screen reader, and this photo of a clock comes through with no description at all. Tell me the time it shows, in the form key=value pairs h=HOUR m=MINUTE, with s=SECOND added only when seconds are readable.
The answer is h=1 m=4 s=9
